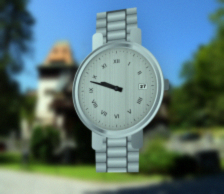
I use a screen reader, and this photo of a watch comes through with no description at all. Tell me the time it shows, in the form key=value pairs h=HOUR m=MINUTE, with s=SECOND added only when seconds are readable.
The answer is h=9 m=48
